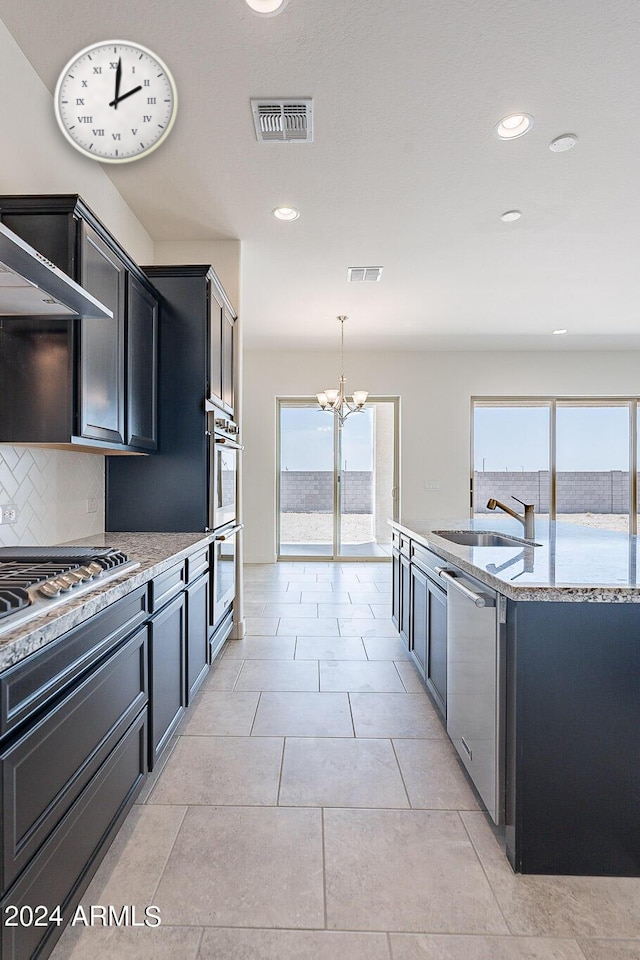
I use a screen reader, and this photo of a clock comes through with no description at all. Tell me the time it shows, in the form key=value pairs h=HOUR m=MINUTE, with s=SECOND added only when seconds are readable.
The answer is h=2 m=1
